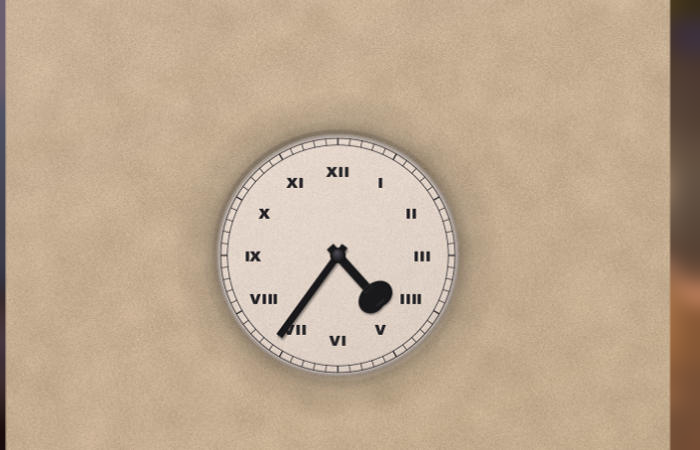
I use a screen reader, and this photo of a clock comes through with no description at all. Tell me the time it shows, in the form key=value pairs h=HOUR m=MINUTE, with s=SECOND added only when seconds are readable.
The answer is h=4 m=36
